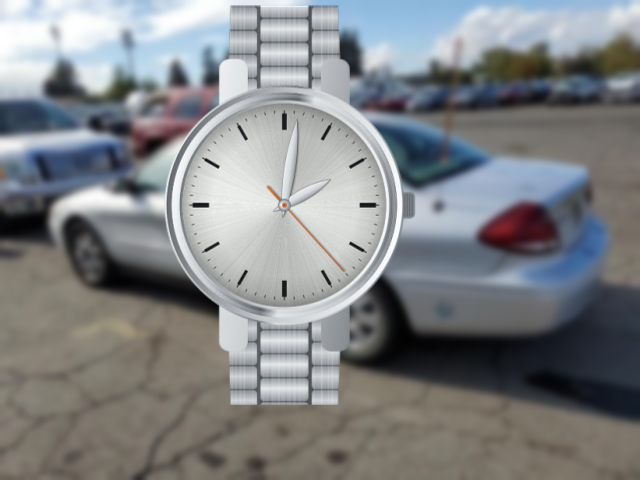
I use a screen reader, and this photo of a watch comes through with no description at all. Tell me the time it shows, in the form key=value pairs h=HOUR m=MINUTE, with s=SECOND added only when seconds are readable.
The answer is h=2 m=1 s=23
